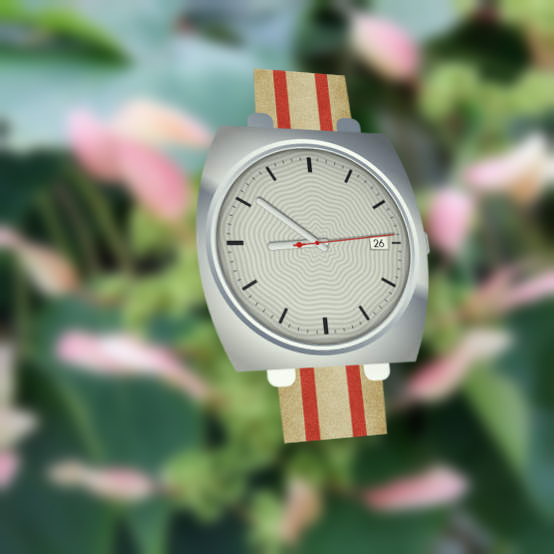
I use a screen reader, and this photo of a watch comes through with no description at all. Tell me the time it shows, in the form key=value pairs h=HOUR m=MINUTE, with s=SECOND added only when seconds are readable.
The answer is h=8 m=51 s=14
